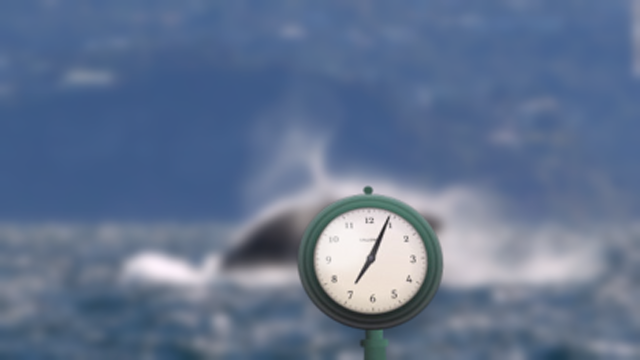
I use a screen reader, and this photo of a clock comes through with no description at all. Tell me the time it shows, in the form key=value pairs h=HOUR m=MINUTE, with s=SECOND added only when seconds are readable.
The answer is h=7 m=4
